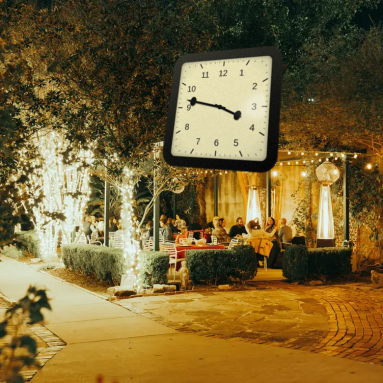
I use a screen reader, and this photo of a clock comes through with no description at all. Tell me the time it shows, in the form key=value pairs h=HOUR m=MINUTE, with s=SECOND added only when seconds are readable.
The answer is h=3 m=47
